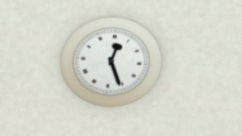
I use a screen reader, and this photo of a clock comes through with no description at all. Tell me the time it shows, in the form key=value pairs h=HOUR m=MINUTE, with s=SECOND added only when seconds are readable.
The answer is h=12 m=26
